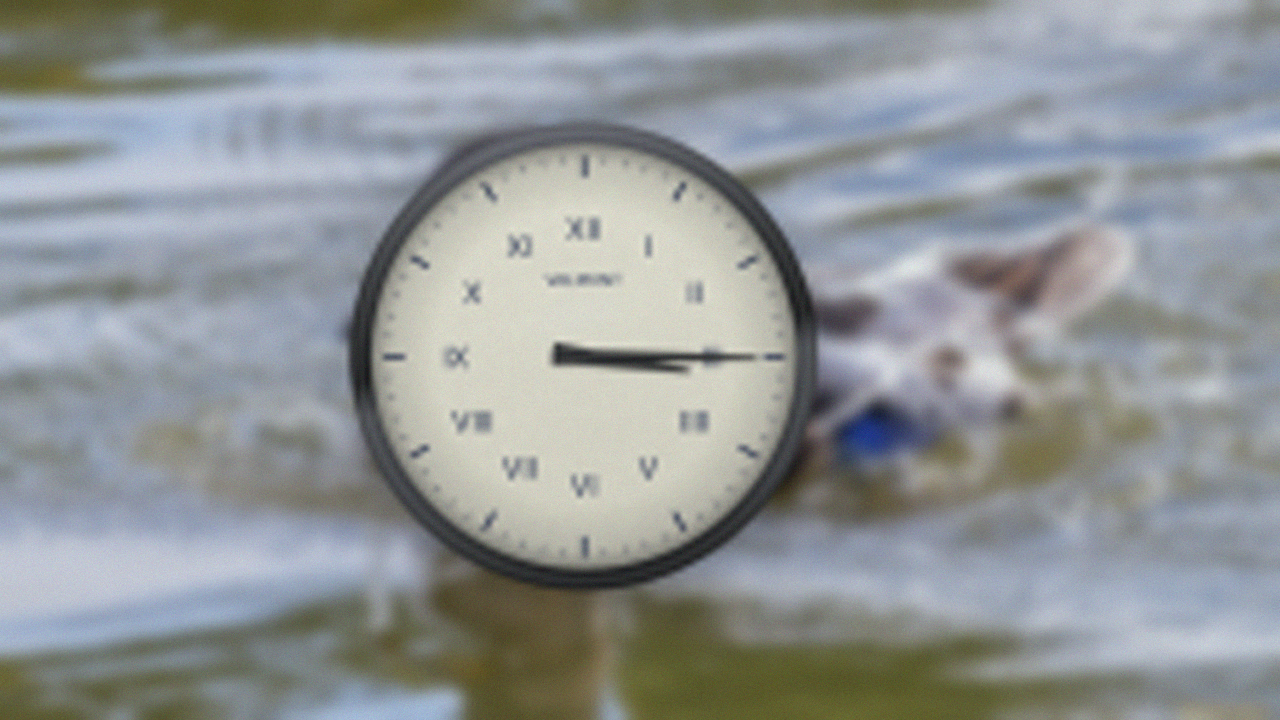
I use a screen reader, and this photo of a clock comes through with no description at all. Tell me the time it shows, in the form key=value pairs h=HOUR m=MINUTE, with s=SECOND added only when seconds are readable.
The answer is h=3 m=15
